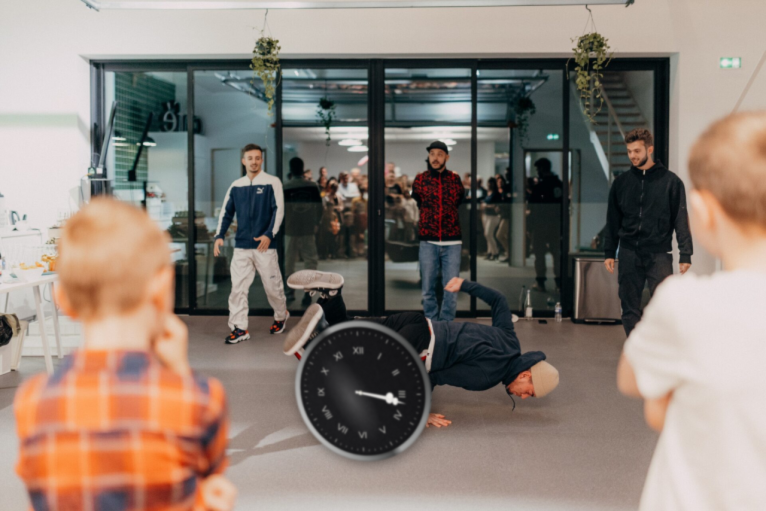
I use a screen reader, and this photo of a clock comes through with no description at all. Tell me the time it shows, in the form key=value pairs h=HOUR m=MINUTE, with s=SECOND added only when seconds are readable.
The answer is h=3 m=17
